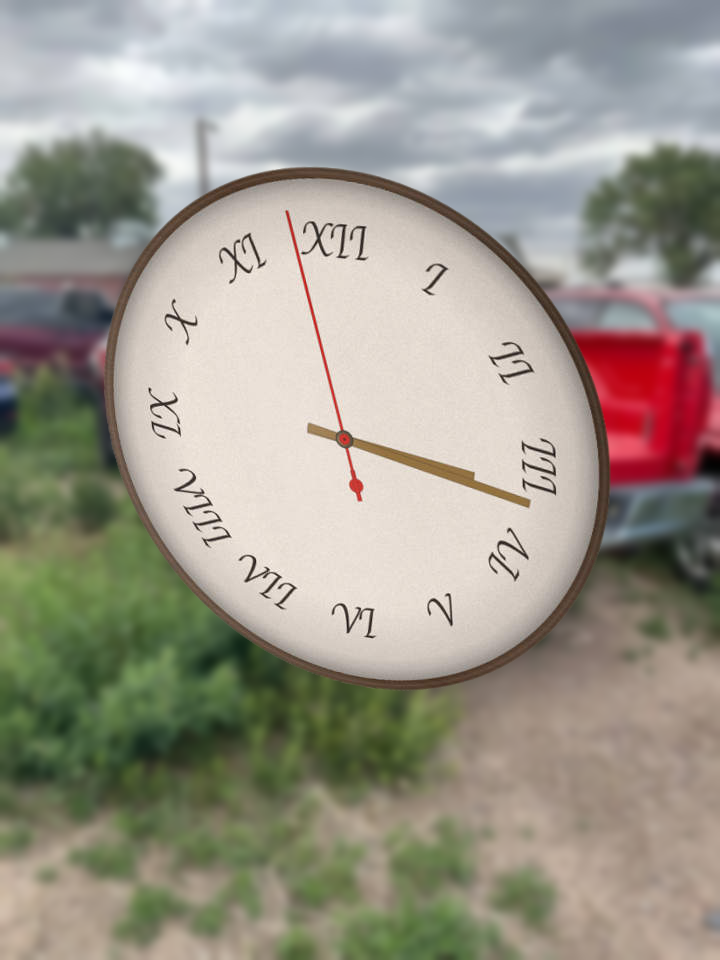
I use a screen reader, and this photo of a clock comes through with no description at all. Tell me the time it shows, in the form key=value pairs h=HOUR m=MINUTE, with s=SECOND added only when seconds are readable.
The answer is h=3 m=16 s=58
